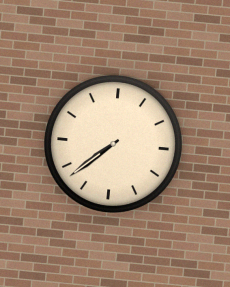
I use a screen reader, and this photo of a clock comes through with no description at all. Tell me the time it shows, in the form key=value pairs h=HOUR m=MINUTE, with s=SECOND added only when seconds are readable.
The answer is h=7 m=38
